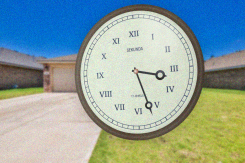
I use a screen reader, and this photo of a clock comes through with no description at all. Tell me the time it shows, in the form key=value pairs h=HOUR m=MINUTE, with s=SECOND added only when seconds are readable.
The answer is h=3 m=27
